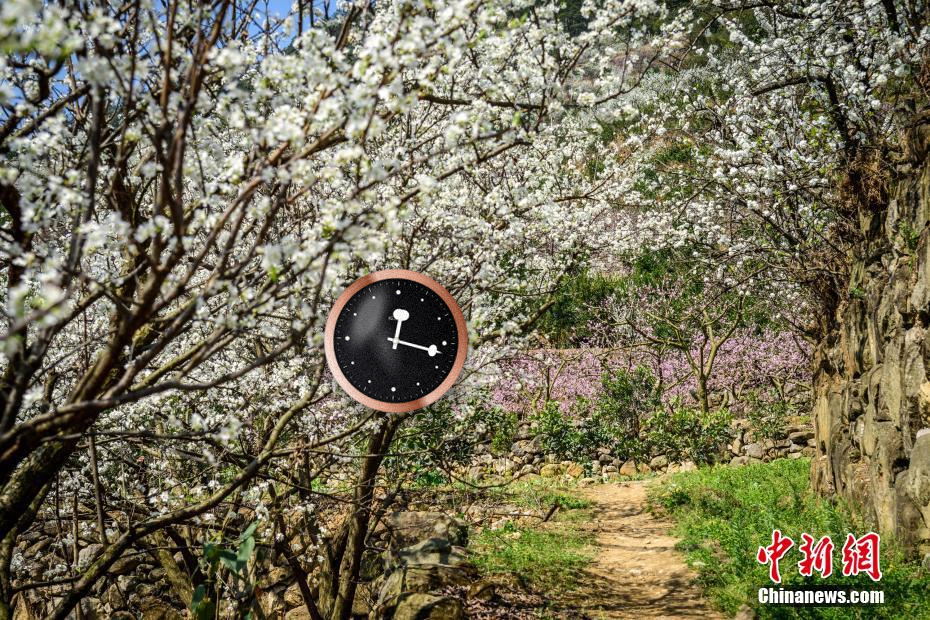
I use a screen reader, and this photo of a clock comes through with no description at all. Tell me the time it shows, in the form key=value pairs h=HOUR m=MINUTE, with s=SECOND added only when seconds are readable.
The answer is h=12 m=17
